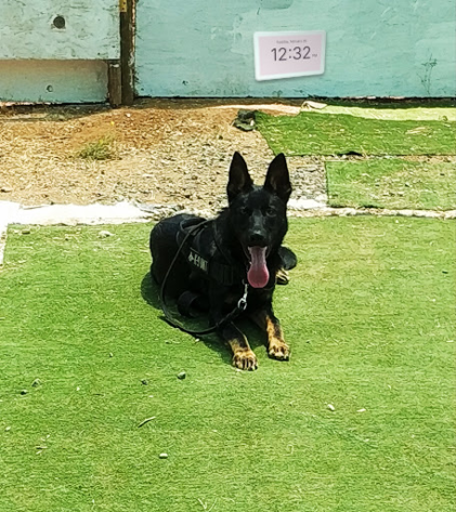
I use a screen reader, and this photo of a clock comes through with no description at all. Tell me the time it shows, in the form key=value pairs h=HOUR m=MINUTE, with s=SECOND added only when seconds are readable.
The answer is h=12 m=32
